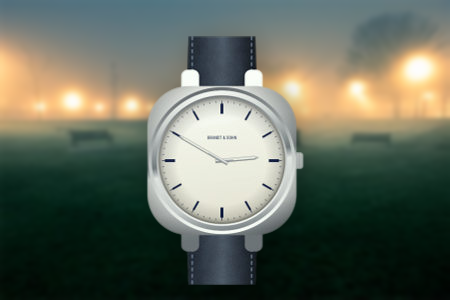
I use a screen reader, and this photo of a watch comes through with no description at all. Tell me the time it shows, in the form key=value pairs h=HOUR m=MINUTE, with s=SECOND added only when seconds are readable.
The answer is h=2 m=50
